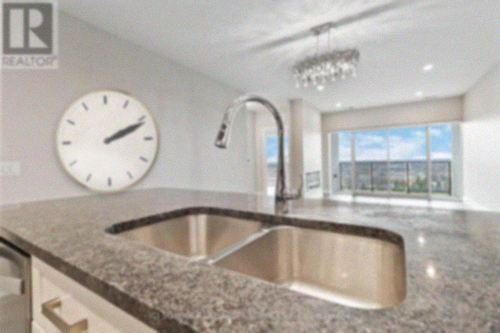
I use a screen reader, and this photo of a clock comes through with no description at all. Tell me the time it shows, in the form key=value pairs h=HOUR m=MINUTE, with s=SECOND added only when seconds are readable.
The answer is h=2 m=11
